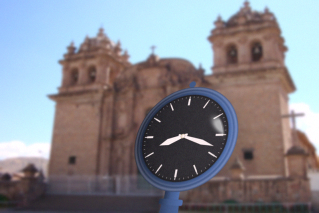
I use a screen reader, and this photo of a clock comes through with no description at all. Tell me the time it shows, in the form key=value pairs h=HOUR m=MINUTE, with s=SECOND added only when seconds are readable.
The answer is h=8 m=18
